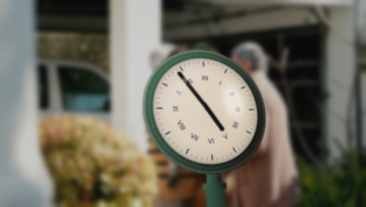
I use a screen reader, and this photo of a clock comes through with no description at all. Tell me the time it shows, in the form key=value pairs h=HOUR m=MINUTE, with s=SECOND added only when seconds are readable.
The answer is h=4 m=54
